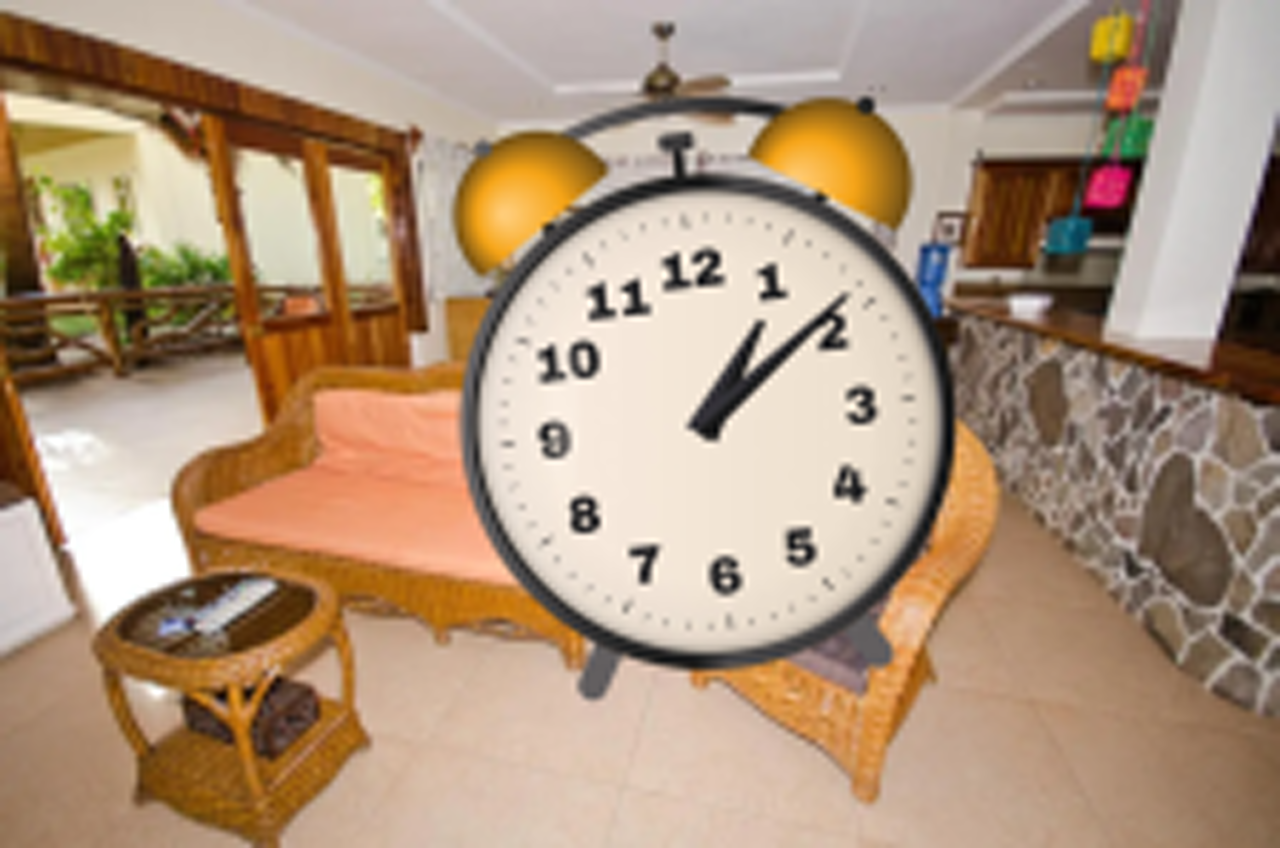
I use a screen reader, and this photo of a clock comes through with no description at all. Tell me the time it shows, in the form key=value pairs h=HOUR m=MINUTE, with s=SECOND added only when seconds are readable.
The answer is h=1 m=9
